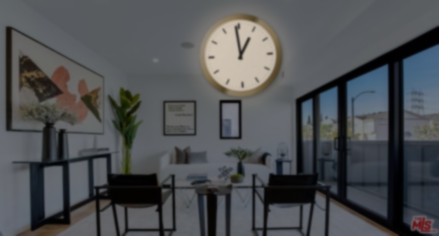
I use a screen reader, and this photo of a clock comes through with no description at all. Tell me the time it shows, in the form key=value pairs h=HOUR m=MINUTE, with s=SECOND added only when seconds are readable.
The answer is h=12 m=59
